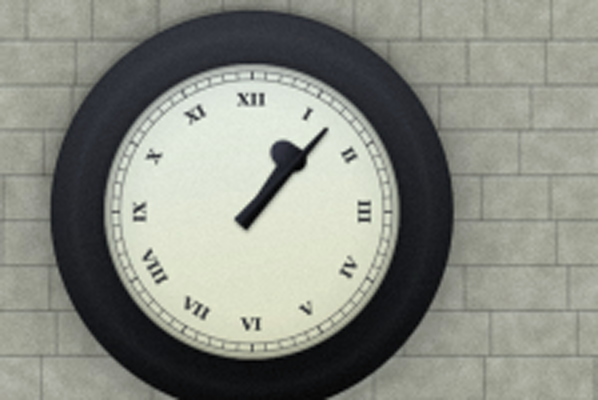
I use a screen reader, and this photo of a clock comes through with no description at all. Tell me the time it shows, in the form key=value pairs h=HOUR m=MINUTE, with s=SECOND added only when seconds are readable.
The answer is h=1 m=7
